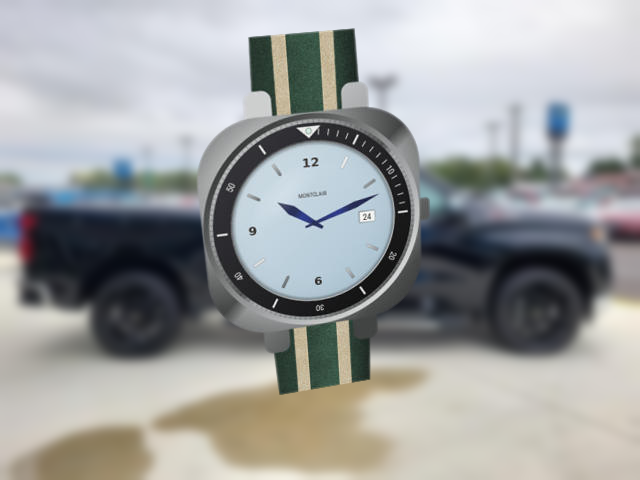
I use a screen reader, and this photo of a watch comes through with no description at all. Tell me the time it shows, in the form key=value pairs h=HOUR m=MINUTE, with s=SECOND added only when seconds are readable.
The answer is h=10 m=12
